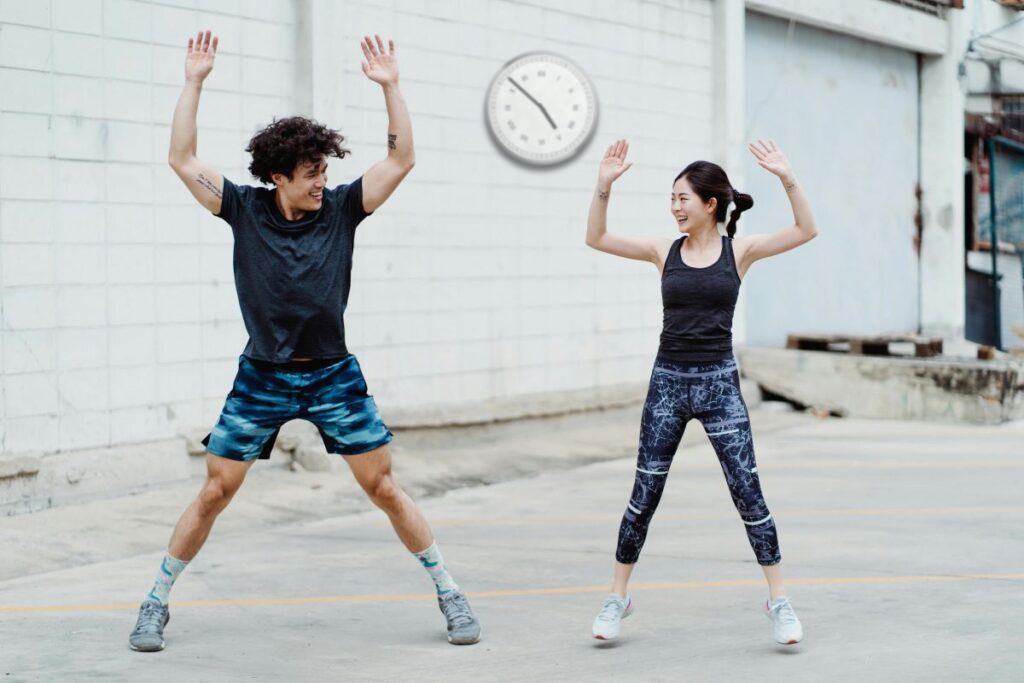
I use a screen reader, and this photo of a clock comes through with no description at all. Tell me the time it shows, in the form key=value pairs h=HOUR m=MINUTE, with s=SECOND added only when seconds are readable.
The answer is h=4 m=52
